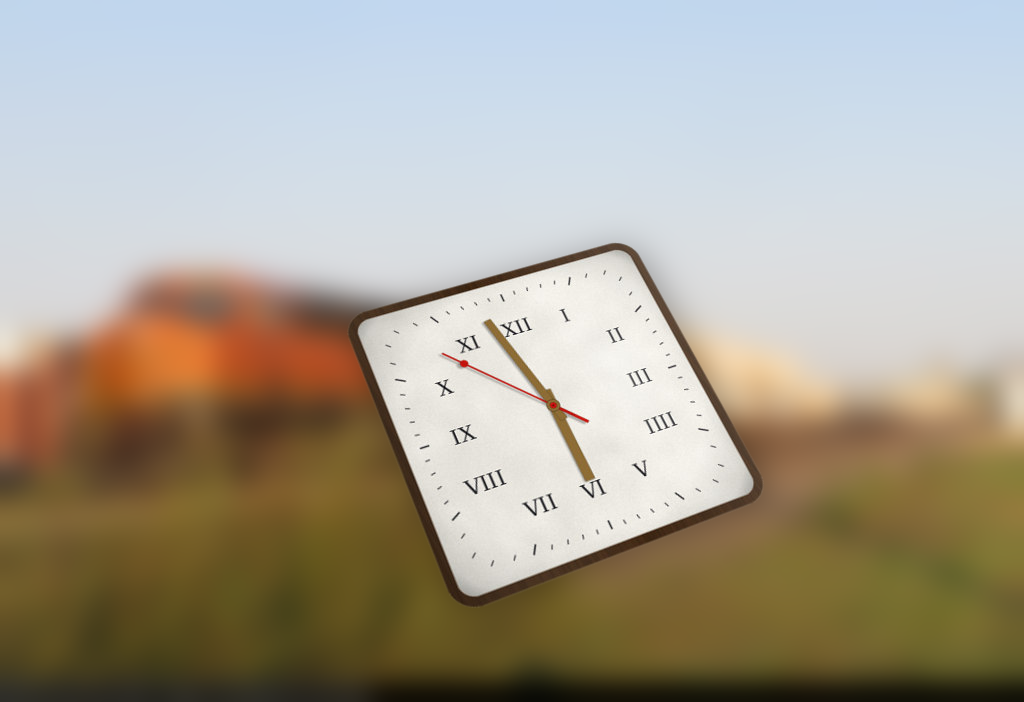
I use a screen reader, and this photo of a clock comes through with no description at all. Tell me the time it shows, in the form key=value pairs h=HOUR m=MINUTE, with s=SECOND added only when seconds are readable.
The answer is h=5 m=57 s=53
